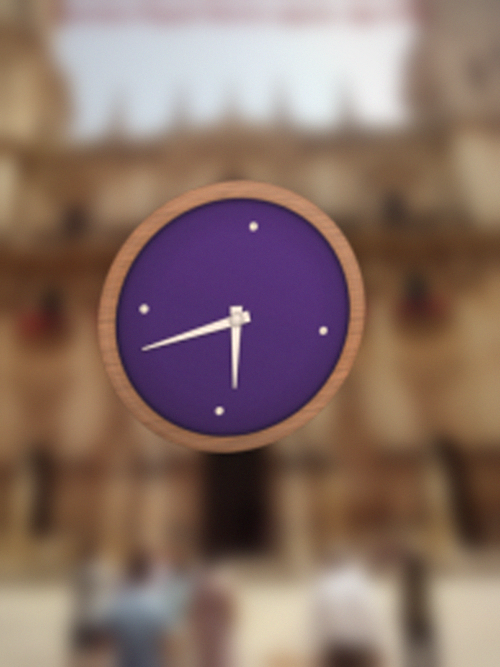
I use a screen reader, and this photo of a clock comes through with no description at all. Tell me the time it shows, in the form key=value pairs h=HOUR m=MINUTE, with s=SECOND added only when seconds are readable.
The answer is h=5 m=41
